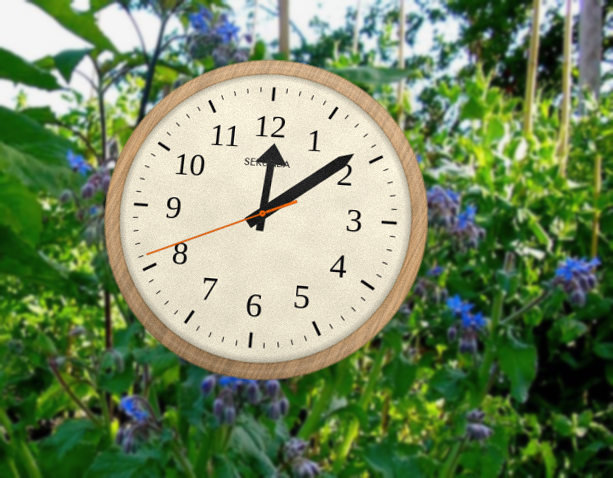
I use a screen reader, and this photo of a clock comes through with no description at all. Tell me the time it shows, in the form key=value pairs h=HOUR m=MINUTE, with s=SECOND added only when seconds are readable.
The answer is h=12 m=8 s=41
